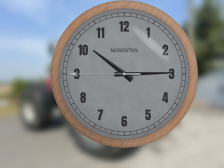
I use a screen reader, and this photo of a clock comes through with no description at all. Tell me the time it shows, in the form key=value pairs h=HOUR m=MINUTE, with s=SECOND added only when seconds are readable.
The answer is h=10 m=14 s=45
